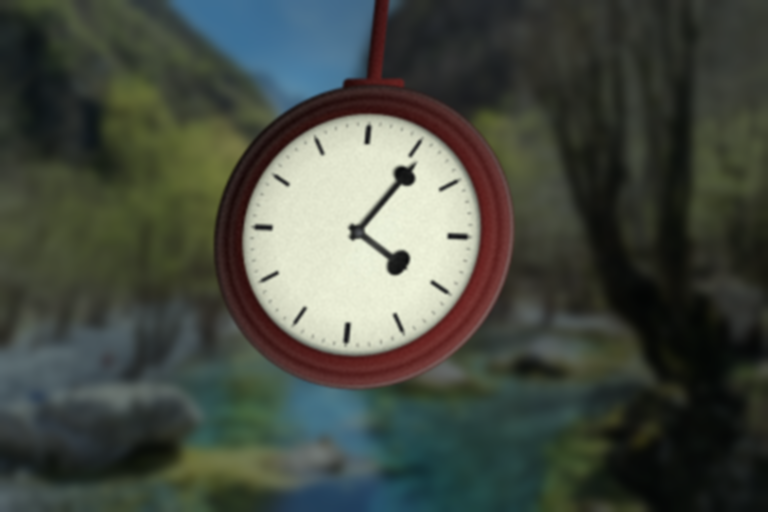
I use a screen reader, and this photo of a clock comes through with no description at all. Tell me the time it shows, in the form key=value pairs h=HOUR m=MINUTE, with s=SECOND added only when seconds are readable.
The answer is h=4 m=6
